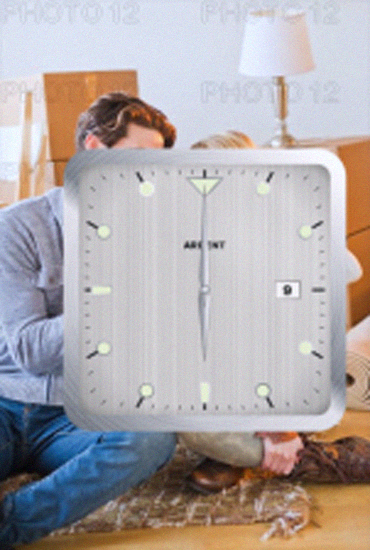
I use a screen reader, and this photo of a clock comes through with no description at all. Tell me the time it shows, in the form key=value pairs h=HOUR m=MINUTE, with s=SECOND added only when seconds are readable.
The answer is h=6 m=0
